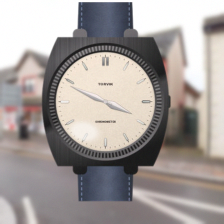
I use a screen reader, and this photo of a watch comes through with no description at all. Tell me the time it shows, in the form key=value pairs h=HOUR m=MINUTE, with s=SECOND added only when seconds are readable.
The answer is h=3 m=49
